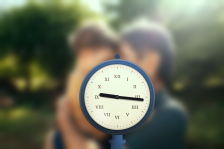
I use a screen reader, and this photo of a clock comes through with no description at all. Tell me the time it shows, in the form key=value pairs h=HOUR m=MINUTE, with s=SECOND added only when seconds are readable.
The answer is h=9 m=16
